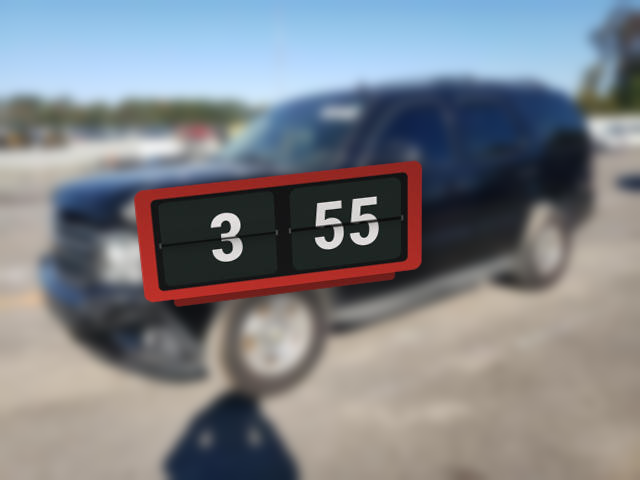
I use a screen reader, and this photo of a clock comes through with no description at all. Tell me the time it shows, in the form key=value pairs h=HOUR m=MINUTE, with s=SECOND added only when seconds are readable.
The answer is h=3 m=55
